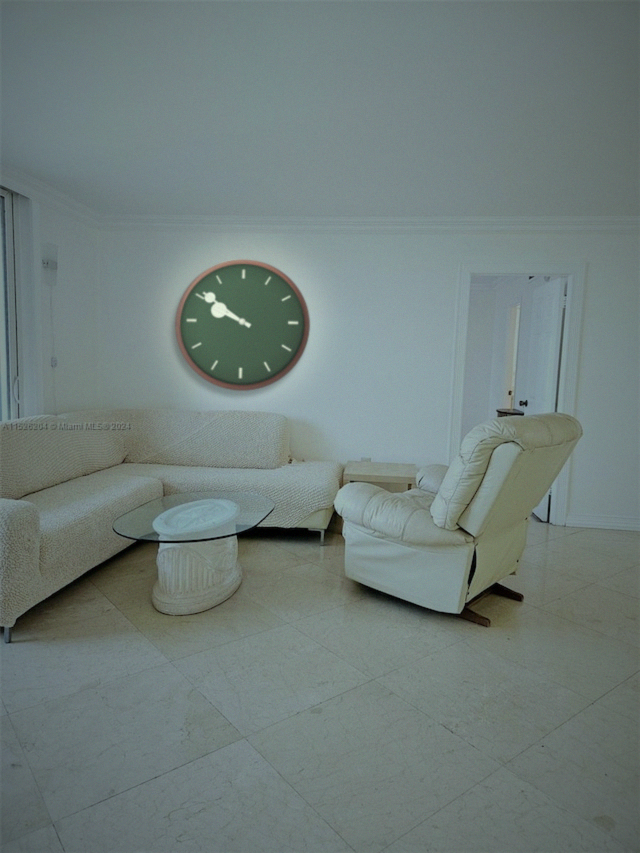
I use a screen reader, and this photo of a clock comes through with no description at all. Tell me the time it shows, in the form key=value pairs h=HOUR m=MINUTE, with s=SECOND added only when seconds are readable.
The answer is h=9 m=51
